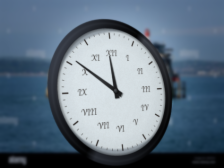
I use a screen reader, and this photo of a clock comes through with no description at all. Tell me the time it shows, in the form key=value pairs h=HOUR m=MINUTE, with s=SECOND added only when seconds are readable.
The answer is h=11 m=51
